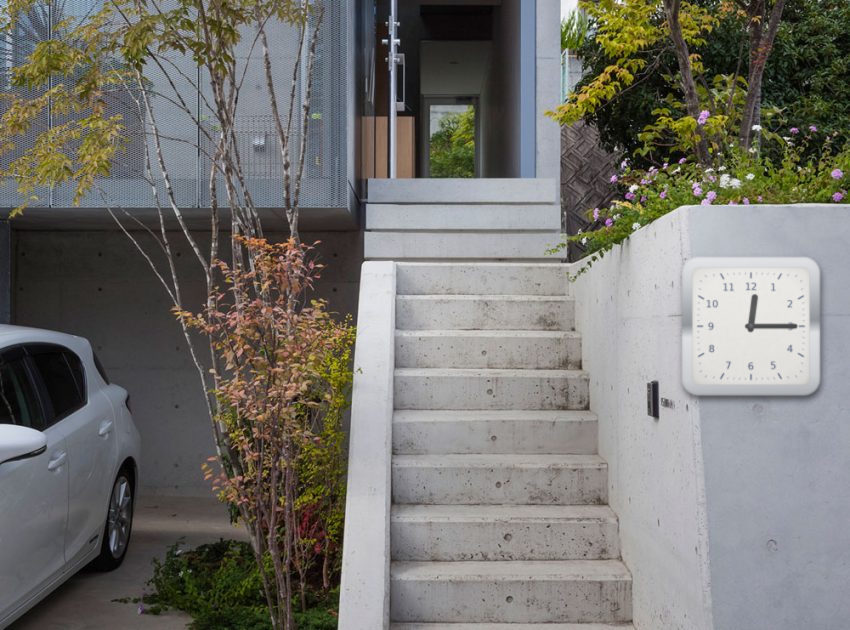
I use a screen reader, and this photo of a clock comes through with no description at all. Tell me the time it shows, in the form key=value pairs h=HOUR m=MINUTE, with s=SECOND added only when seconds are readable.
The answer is h=12 m=15
